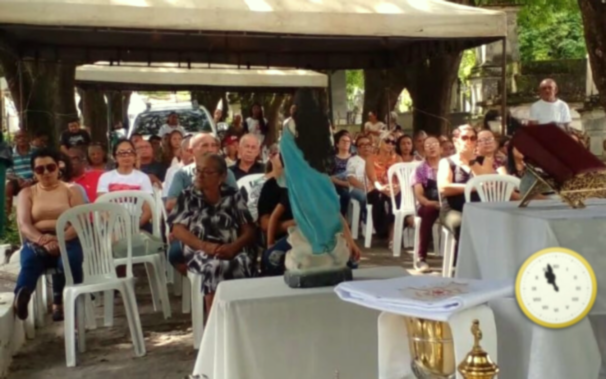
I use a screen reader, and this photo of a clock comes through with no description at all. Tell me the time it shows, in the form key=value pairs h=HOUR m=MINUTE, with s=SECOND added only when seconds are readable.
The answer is h=10 m=57
